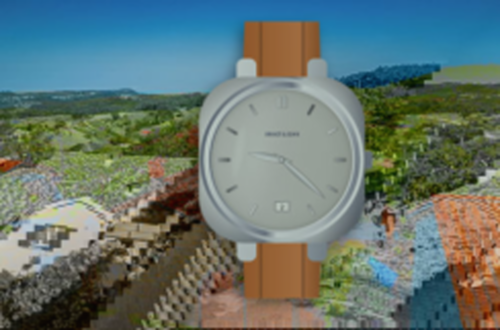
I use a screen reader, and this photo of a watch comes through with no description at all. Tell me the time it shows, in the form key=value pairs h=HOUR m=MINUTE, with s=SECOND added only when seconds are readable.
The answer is h=9 m=22
